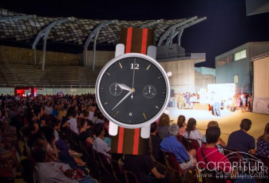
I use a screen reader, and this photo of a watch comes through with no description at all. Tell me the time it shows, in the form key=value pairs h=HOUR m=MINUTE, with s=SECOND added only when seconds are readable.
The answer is h=9 m=37
